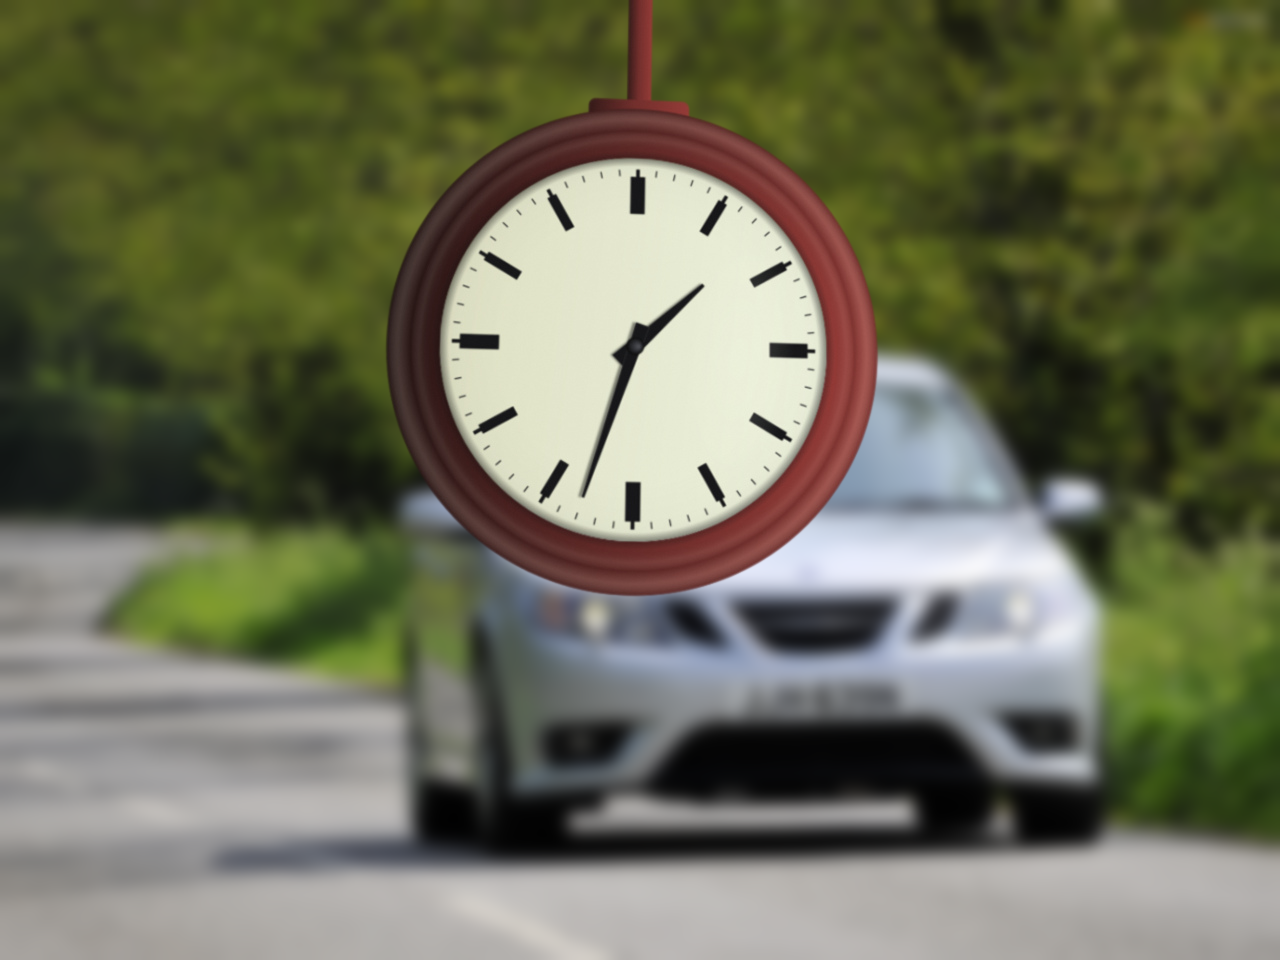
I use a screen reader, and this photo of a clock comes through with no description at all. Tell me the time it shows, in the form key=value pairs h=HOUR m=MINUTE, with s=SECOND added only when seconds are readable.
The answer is h=1 m=33
